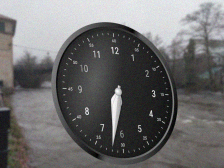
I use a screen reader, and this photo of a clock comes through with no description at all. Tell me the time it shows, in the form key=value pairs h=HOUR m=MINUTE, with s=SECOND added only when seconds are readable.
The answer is h=6 m=32
